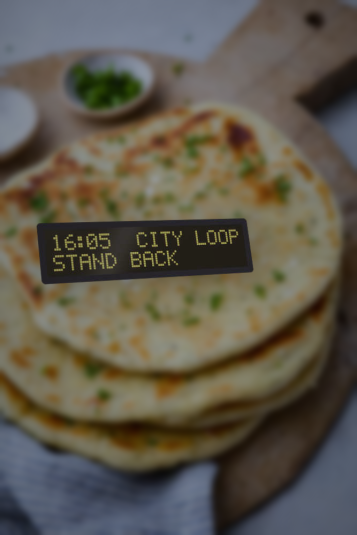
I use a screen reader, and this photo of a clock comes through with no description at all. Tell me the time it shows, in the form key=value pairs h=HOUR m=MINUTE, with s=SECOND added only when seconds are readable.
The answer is h=16 m=5
